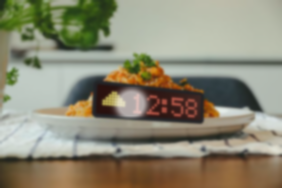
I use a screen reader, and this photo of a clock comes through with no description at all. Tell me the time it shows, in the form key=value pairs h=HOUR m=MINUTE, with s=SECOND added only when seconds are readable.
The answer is h=12 m=58
